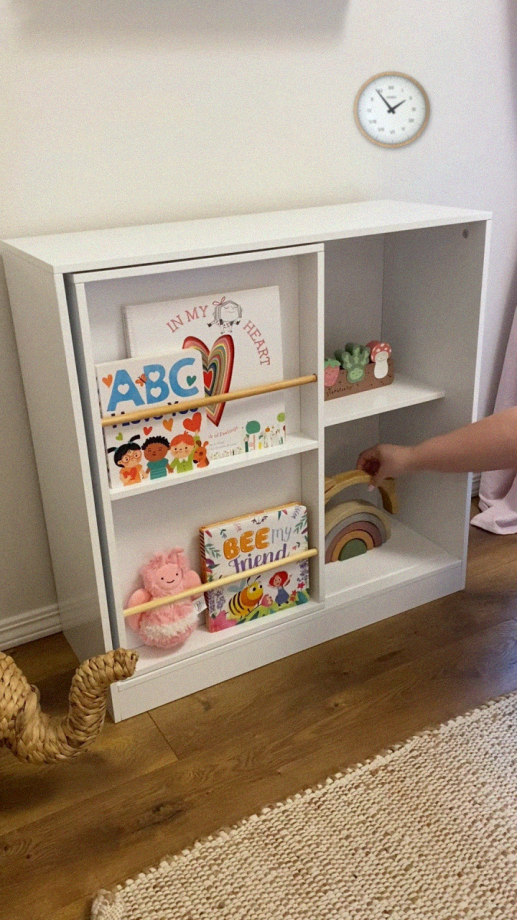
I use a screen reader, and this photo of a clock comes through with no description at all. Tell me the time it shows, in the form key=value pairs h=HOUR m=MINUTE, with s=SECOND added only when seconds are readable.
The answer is h=1 m=54
